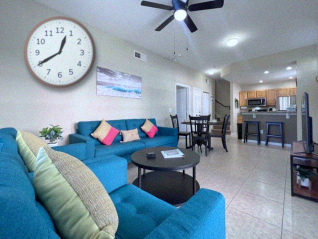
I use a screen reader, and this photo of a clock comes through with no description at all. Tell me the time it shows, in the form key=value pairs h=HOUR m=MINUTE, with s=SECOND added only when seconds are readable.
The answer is h=12 m=40
